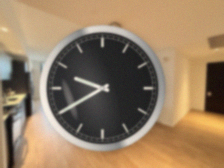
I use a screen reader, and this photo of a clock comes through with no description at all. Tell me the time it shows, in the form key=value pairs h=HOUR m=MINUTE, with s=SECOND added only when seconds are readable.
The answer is h=9 m=40
